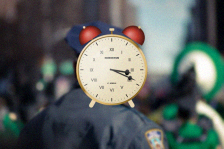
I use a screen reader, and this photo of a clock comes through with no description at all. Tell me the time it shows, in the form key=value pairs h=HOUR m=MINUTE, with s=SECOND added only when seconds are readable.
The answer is h=3 m=19
